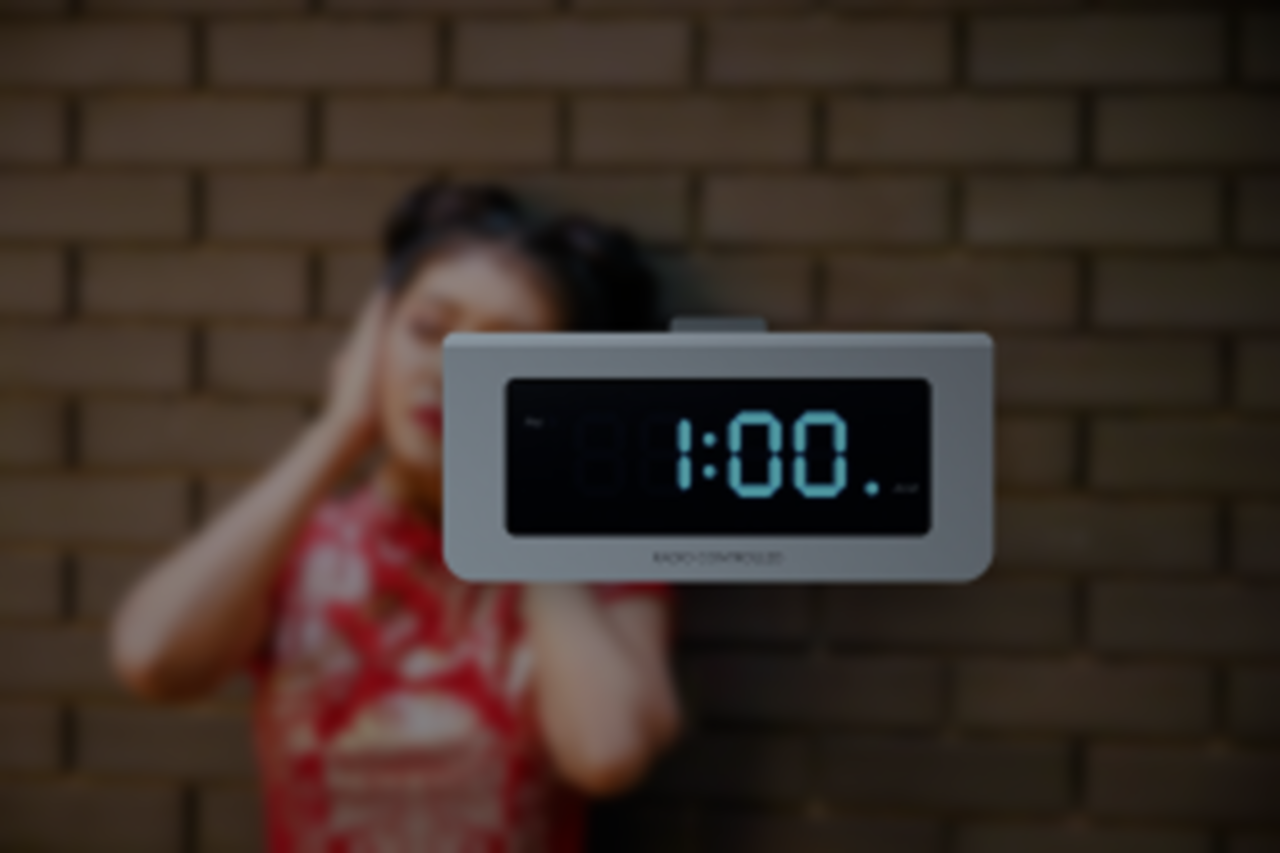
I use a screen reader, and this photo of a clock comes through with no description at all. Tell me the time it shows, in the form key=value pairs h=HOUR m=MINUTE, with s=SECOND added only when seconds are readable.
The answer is h=1 m=0
